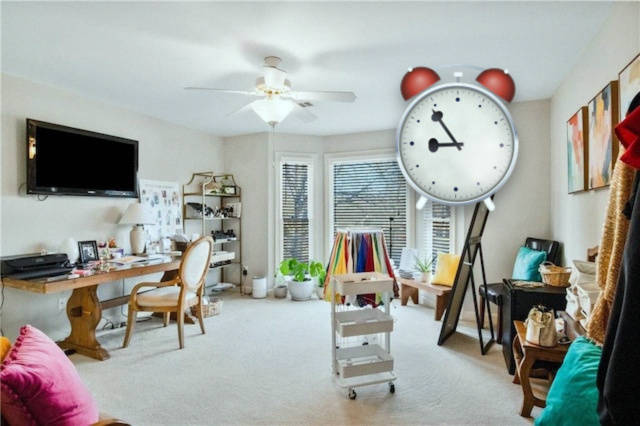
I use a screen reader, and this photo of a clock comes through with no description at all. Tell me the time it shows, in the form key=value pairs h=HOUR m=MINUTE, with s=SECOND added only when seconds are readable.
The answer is h=8 m=54
